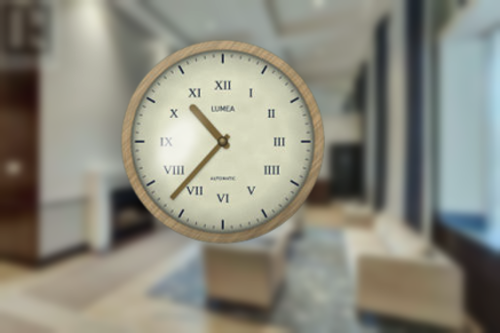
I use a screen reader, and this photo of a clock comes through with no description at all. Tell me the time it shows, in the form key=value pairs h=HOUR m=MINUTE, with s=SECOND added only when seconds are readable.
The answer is h=10 m=37
